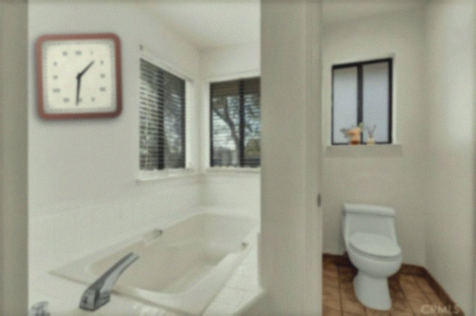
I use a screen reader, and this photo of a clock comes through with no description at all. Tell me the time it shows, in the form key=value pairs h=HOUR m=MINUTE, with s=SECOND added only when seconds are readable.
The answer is h=1 m=31
